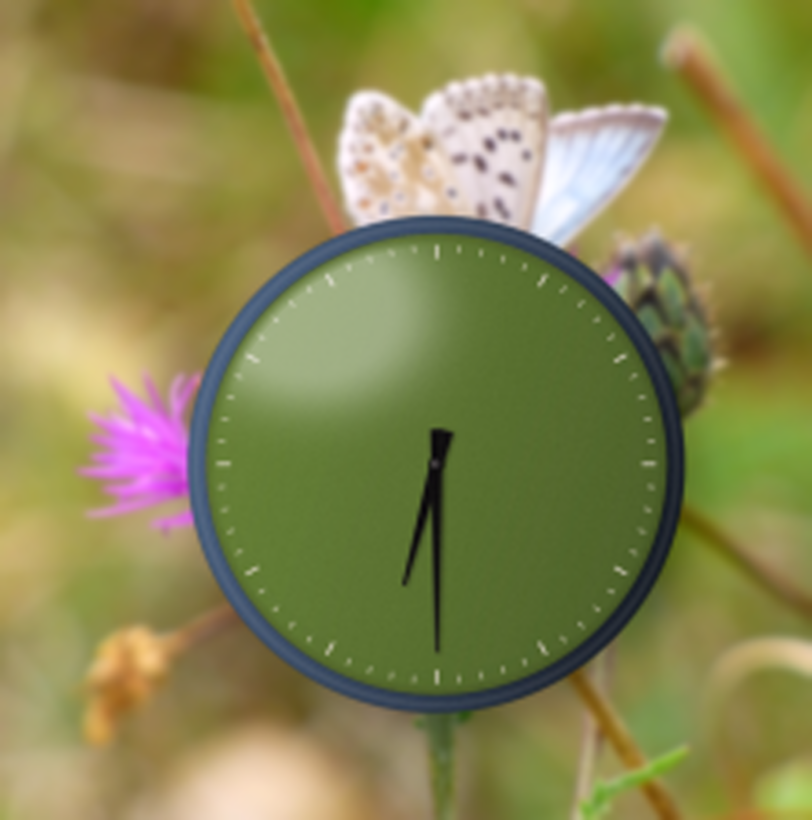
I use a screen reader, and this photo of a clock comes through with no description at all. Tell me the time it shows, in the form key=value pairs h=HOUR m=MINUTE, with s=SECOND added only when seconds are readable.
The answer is h=6 m=30
